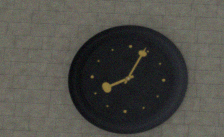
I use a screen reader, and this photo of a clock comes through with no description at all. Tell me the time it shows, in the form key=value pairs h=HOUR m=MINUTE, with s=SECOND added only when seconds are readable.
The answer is h=8 m=4
